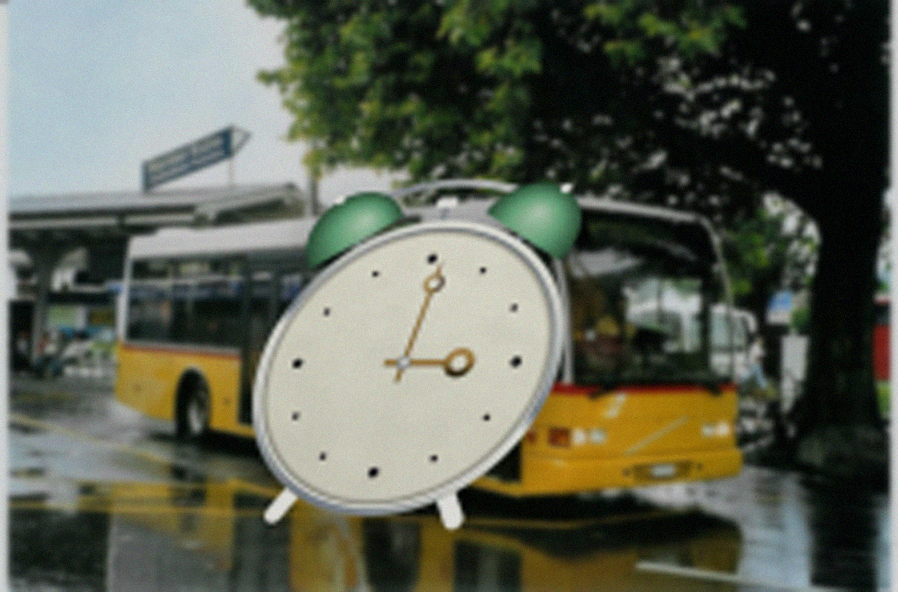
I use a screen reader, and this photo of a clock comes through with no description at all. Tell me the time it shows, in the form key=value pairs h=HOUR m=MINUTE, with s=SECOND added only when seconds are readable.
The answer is h=3 m=1
